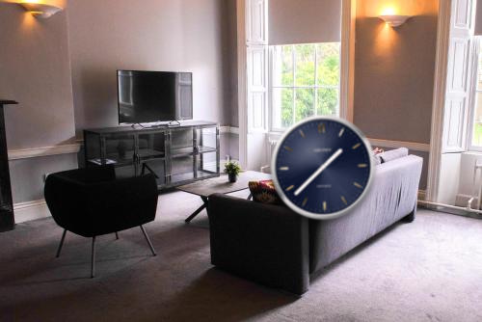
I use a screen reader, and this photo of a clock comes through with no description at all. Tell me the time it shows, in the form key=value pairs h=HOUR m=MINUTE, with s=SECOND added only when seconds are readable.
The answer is h=1 m=38
